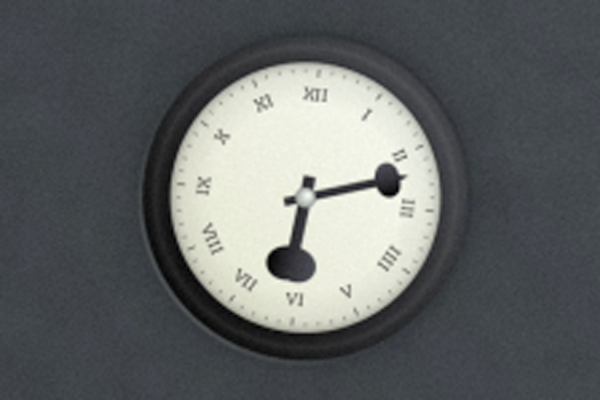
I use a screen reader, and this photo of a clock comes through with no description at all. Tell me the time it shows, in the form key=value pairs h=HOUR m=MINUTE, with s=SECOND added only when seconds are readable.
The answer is h=6 m=12
